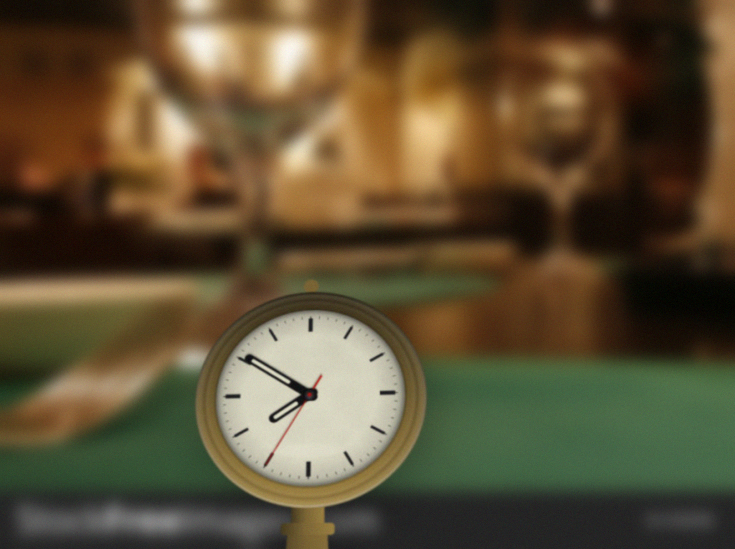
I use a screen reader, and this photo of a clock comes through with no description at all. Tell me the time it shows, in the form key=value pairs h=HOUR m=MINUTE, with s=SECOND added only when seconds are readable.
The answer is h=7 m=50 s=35
